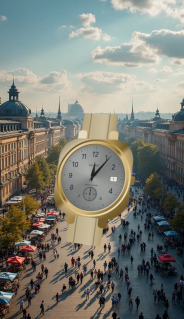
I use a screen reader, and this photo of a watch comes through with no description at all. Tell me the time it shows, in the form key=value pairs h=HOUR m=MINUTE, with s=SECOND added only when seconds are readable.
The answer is h=12 m=6
